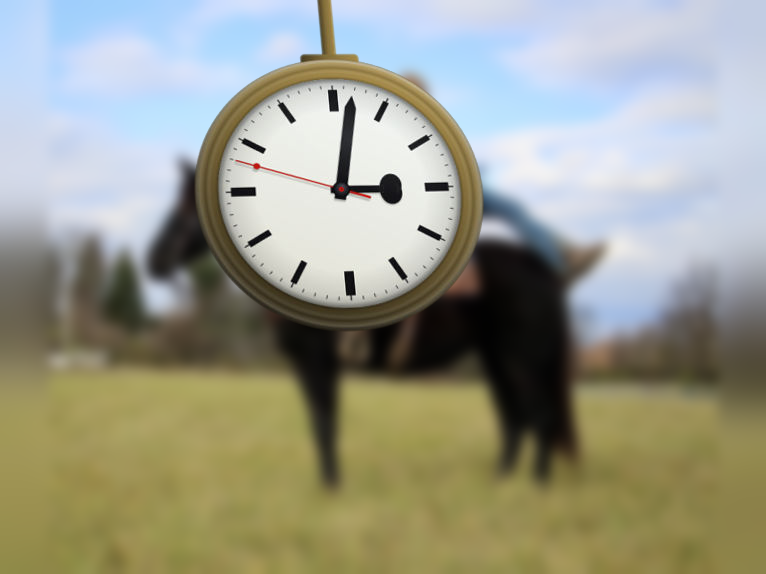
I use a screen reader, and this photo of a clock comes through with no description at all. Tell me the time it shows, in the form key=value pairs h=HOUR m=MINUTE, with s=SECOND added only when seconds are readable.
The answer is h=3 m=1 s=48
